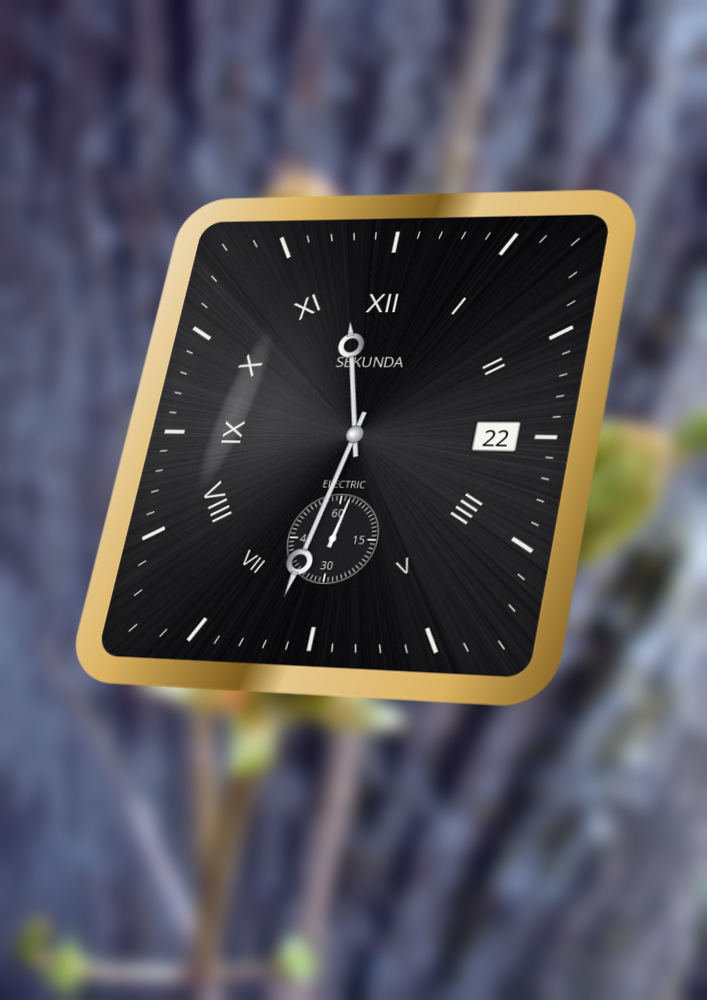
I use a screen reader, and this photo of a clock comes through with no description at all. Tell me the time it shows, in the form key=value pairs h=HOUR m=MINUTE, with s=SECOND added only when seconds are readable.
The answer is h=11 m=32 s=2
